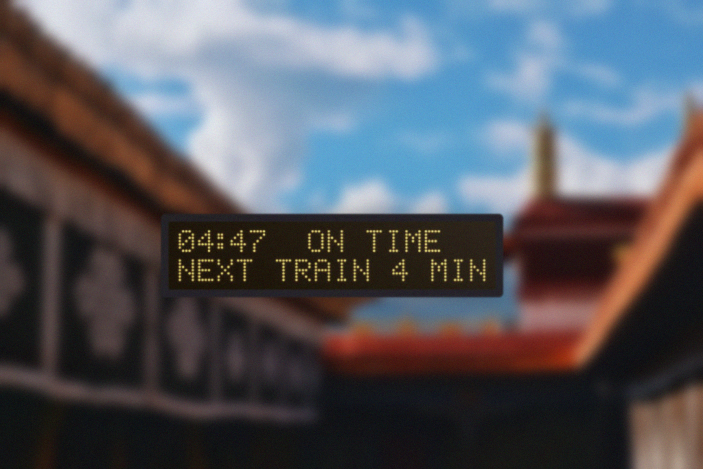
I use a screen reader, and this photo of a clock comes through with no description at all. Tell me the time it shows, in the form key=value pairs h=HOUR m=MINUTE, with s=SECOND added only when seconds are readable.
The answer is h=4 m=47
